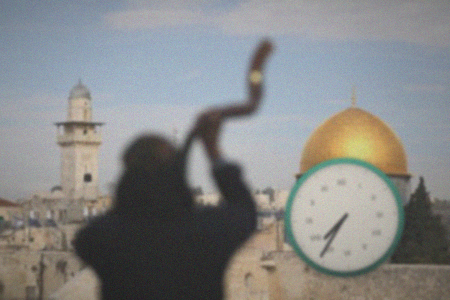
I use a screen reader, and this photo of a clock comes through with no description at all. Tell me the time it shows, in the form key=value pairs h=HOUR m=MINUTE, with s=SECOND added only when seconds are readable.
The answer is h=7 m=36
